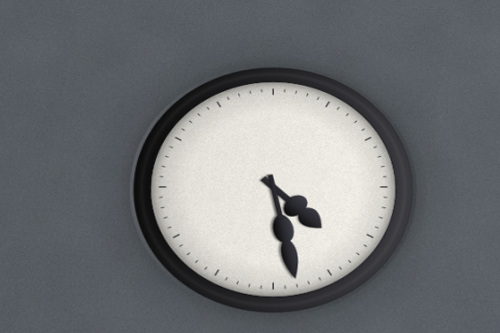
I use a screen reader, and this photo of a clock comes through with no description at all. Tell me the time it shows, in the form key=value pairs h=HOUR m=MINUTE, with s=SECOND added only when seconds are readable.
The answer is h=4 m=28
